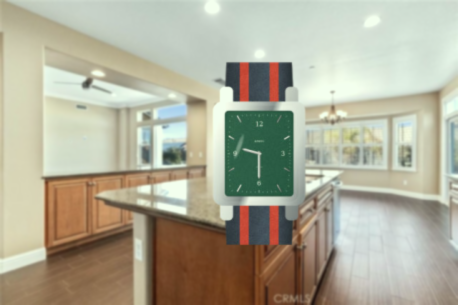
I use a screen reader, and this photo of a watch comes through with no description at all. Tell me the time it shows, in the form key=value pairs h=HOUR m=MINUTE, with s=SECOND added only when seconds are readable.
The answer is h=9 m=30
